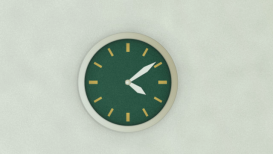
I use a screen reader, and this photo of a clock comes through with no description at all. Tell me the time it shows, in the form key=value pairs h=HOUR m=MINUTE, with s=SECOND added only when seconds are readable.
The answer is h=4 m=9
